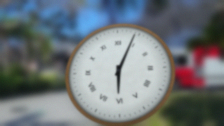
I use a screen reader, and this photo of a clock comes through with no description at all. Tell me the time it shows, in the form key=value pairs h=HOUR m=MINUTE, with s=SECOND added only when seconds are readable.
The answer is h=6 m=4
